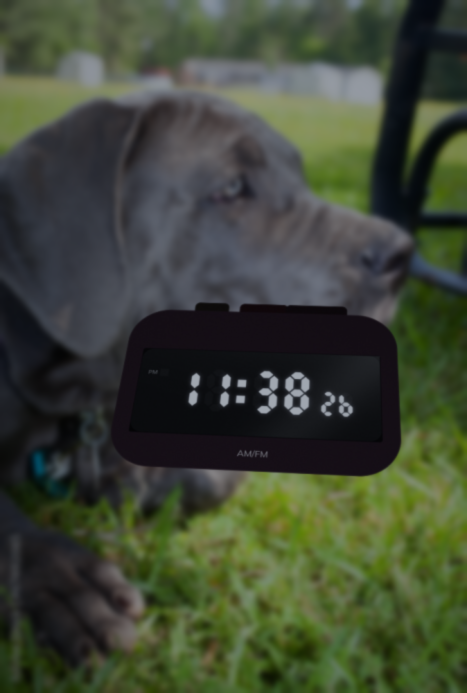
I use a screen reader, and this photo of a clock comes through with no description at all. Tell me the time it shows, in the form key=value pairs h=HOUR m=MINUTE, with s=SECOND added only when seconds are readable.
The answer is h=11 m=38 s=26
